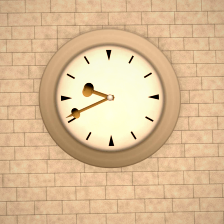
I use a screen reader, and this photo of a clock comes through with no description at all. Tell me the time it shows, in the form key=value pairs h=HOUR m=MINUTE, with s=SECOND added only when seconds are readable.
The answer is h=9 m=41
